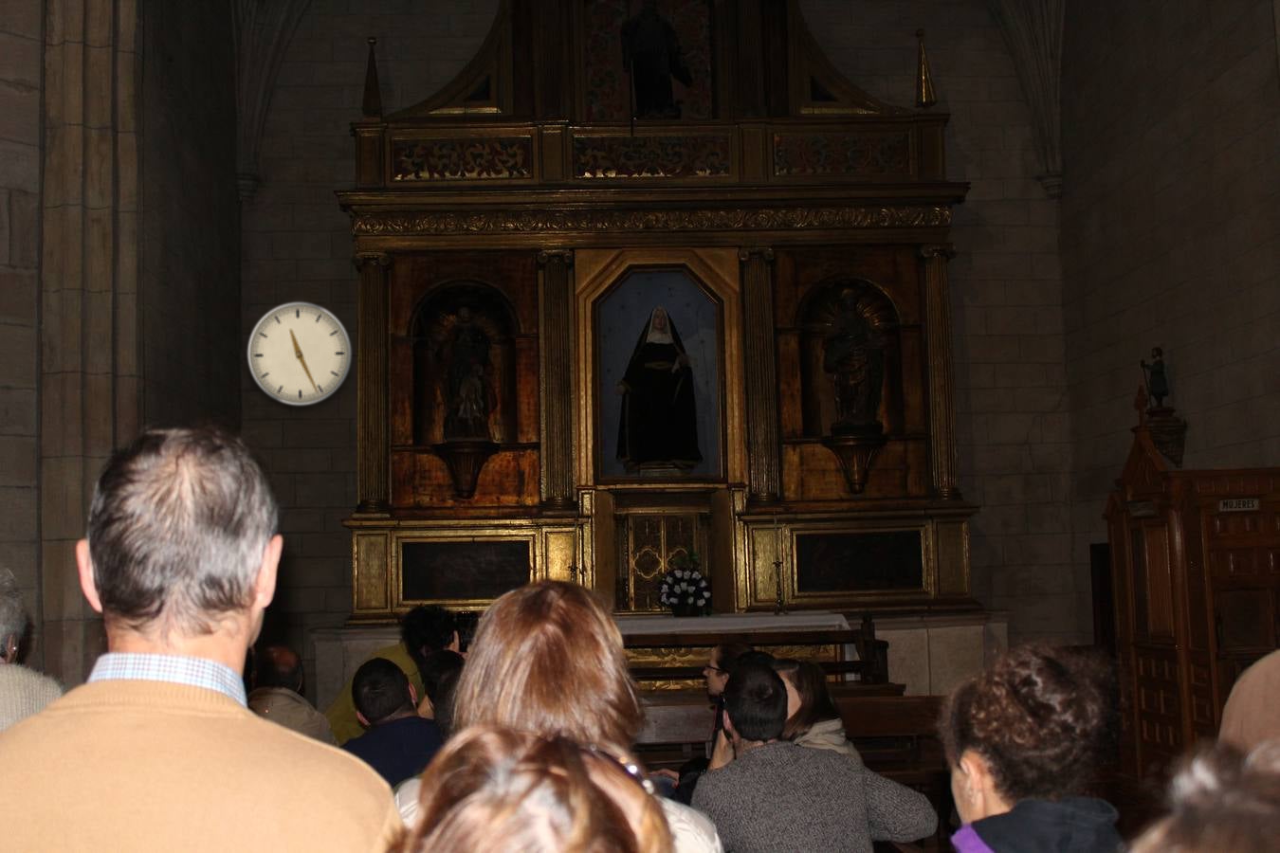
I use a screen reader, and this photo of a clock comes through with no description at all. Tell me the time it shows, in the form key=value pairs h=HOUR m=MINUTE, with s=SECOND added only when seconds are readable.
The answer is h=11 m=26
